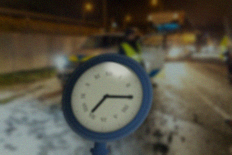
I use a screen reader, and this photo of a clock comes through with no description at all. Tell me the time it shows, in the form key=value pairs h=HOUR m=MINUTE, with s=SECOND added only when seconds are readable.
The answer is h=7 m=15
